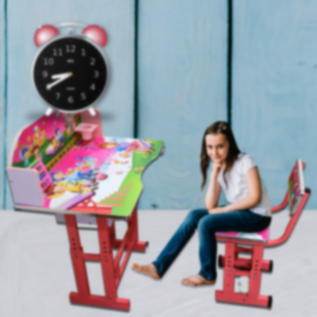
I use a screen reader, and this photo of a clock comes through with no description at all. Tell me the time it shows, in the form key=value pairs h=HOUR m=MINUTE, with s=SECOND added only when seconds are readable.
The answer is h=8 m=40
